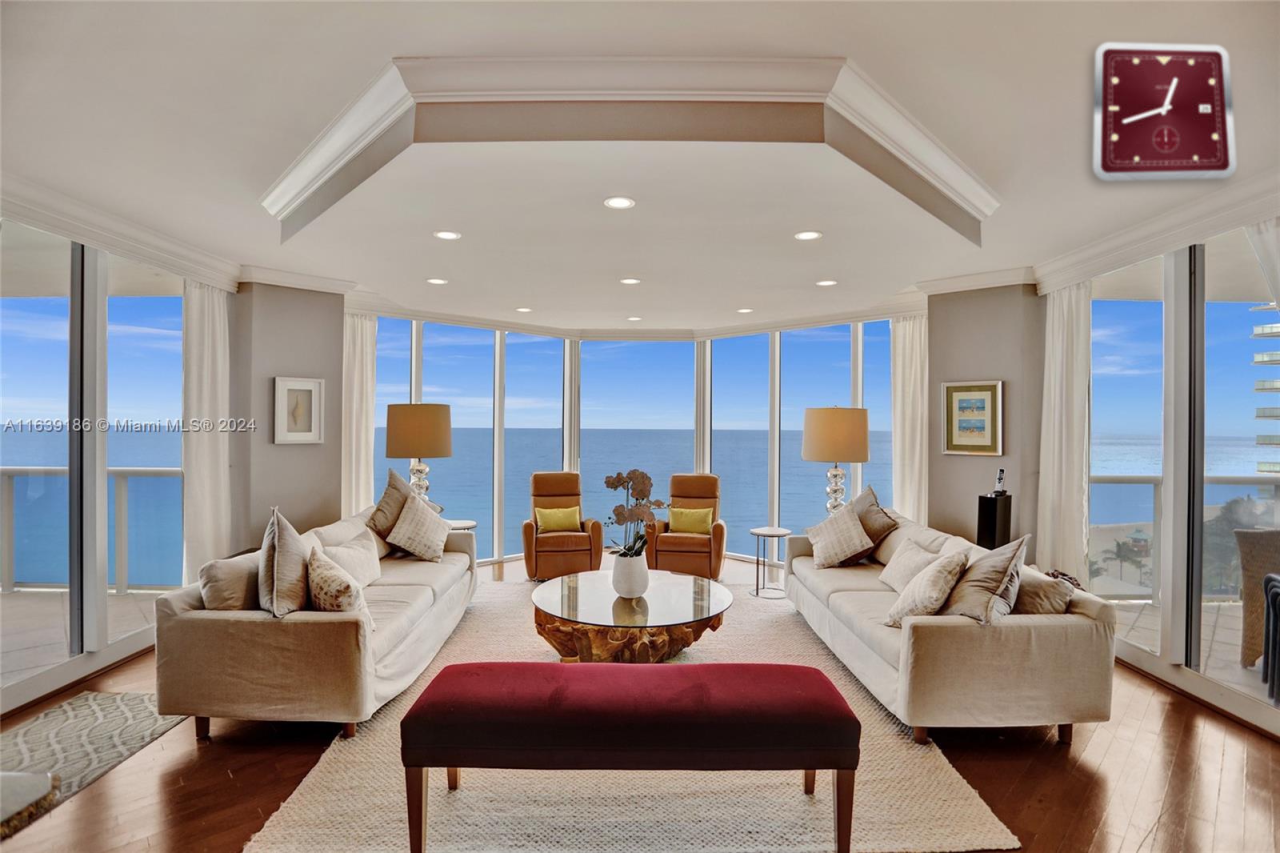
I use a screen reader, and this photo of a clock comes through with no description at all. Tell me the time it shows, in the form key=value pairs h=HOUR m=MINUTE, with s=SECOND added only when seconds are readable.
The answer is h=12 m=42
